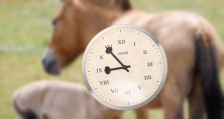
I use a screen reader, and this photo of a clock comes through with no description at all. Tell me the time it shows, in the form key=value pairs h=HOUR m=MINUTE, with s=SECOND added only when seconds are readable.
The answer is h=8 m=54
